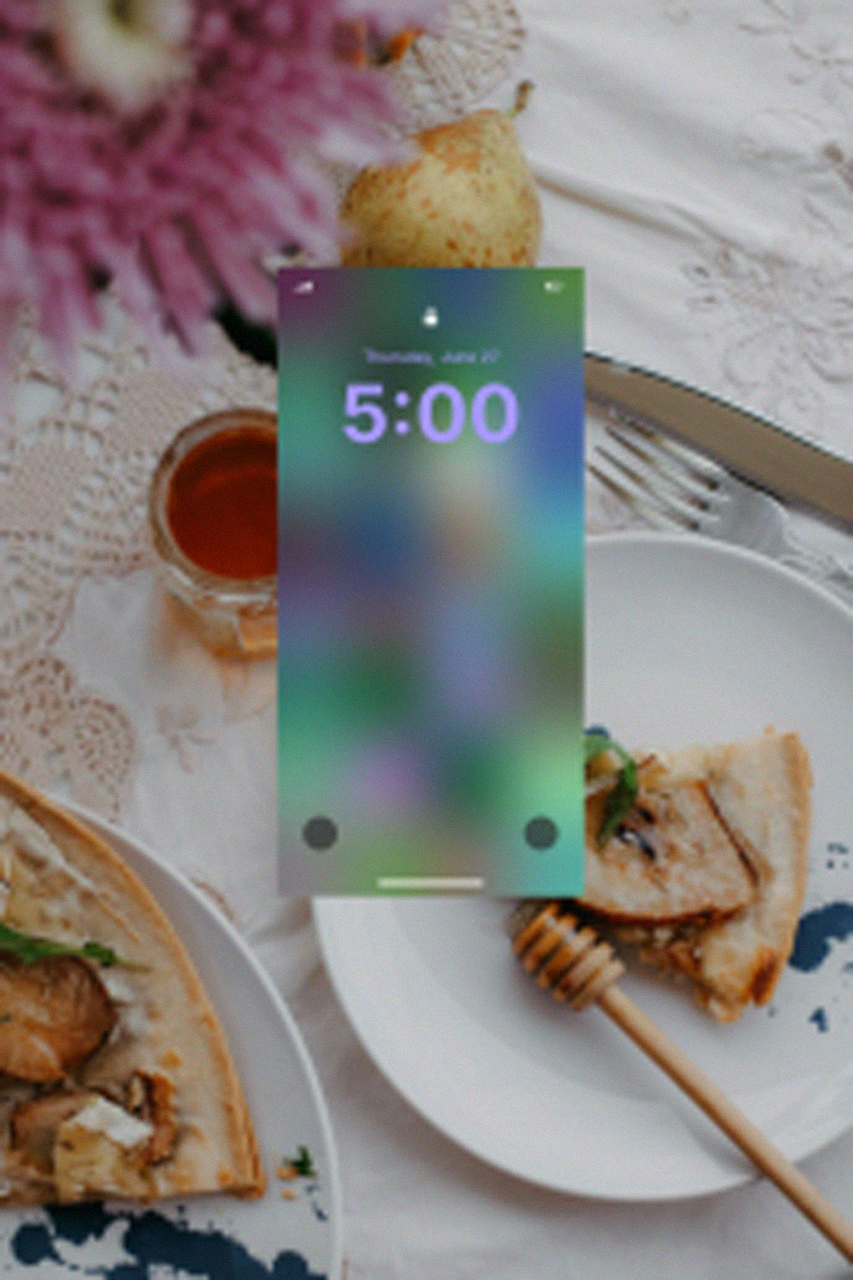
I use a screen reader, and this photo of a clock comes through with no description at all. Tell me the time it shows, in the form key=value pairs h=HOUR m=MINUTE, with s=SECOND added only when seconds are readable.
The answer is h=5 m=0
